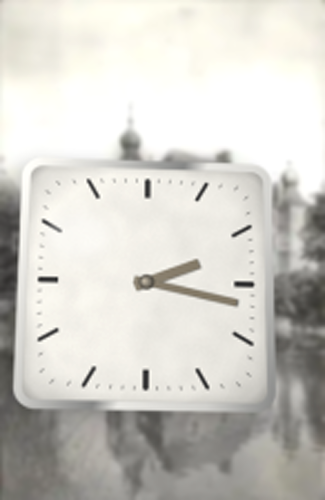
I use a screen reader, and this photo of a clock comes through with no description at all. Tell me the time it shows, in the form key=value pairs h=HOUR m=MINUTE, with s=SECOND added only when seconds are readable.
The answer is h=2 m=17
